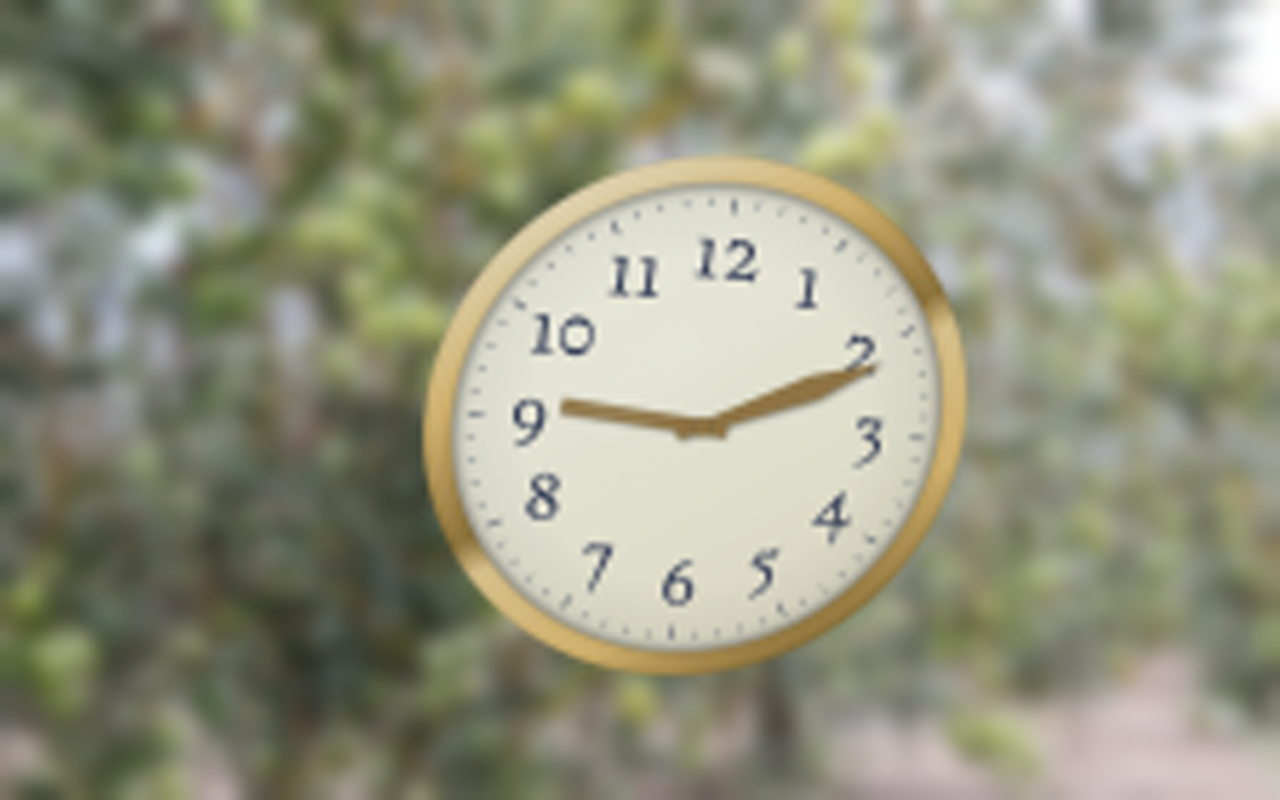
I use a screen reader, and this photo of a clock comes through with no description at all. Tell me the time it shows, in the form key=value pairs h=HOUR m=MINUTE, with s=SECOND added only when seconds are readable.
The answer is h=9 m=11
